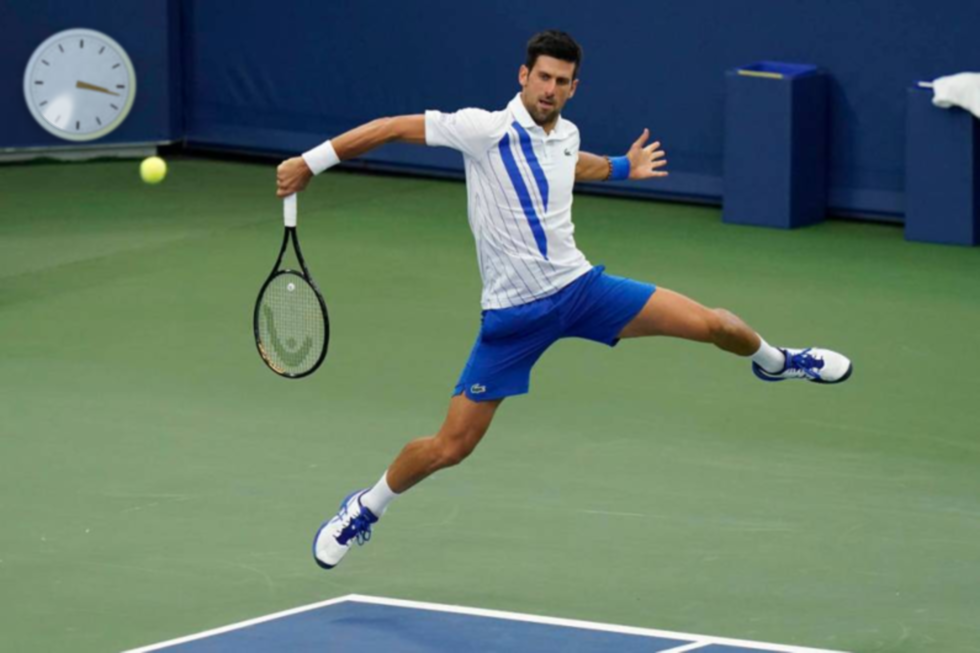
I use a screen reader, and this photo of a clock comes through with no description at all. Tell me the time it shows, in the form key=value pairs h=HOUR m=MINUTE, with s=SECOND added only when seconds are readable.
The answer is h=3 m=17
